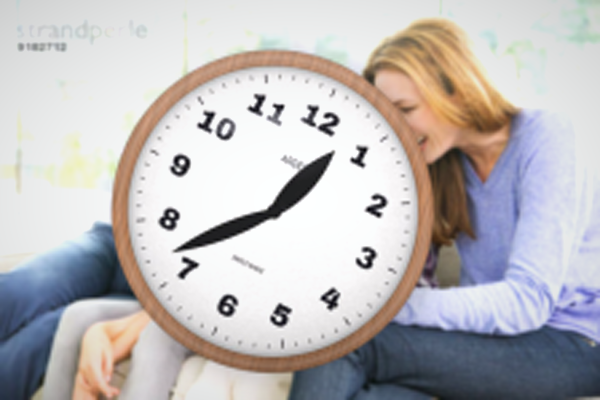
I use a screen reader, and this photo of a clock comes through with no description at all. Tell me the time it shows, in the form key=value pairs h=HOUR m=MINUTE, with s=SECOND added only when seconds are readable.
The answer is h=12 m=37
